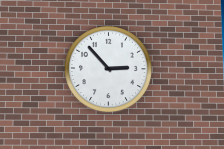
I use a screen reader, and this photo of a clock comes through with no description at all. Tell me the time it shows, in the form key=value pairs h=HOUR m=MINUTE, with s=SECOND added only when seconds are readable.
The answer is h=2 m=53
